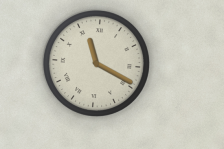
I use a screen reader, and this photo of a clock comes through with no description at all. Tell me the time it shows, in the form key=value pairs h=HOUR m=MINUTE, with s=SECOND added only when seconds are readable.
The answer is h=11 m=19
